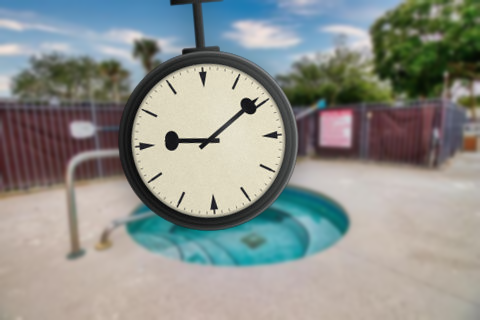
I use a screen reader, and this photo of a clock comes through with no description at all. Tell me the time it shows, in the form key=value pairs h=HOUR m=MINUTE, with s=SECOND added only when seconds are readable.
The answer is h=9 m=9
